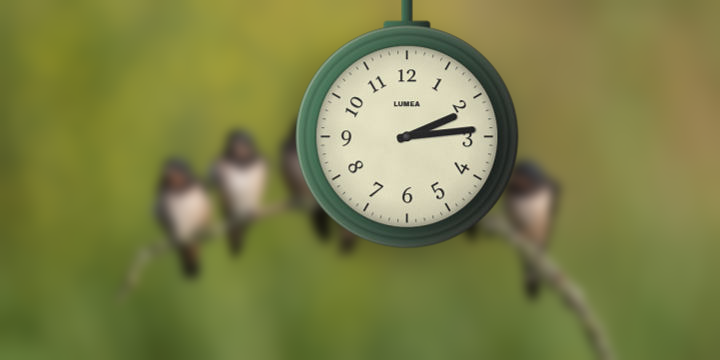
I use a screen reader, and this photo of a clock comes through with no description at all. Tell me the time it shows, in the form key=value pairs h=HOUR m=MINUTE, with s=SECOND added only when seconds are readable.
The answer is h=2 m=14
